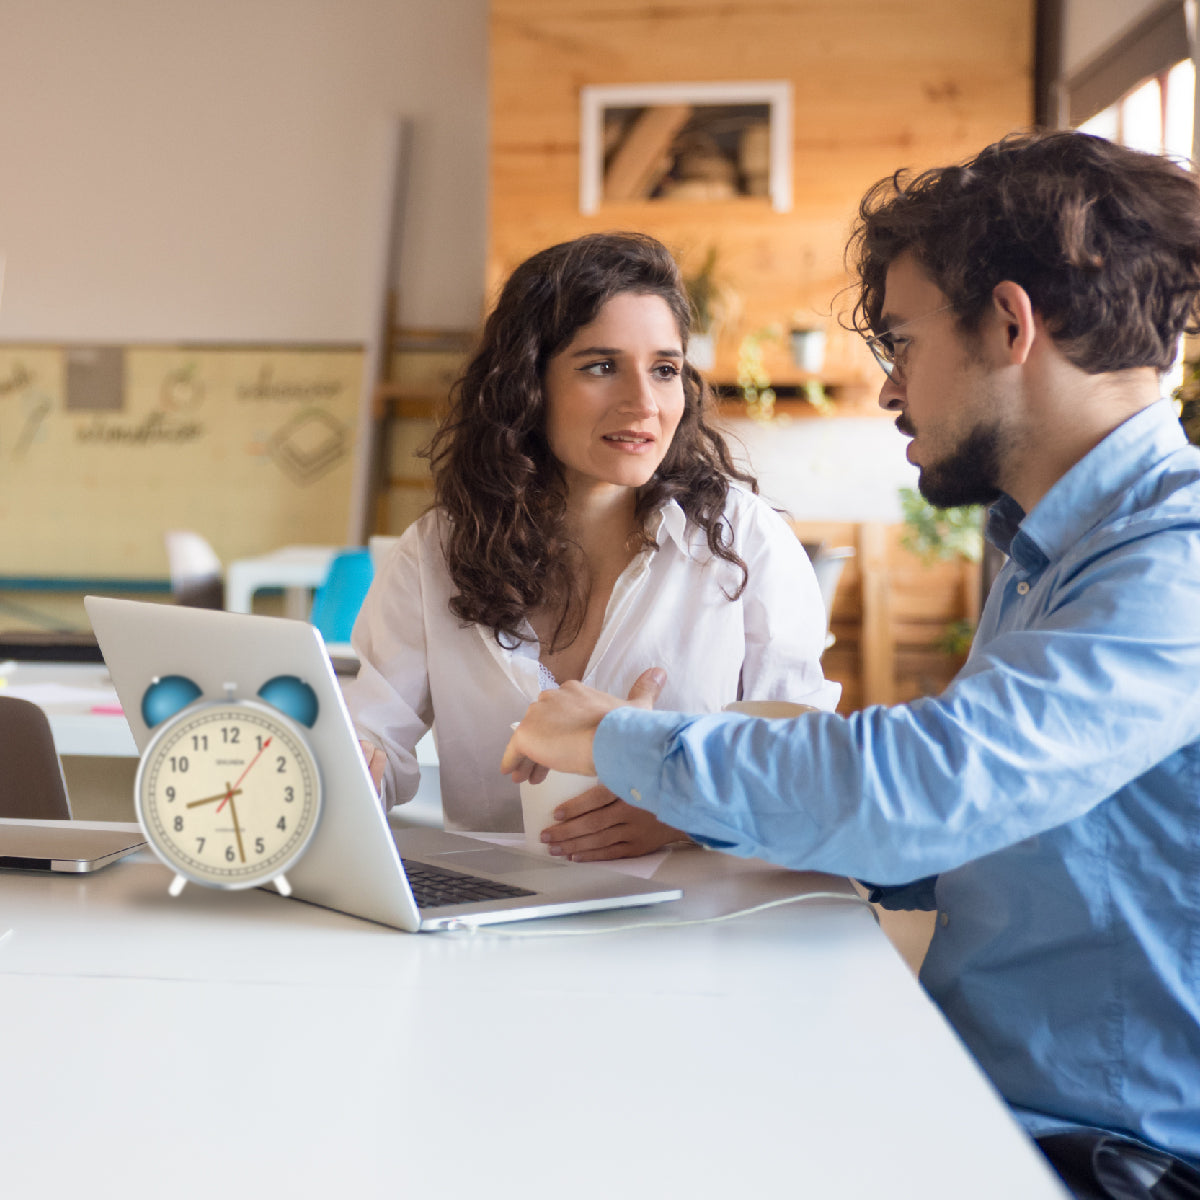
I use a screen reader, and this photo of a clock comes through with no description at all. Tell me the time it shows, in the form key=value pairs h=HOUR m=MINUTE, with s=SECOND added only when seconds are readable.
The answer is h=8 m=28 s=6
